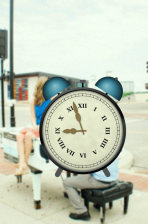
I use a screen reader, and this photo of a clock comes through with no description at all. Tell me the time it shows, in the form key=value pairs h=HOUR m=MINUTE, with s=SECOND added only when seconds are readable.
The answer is h=8 m=57
